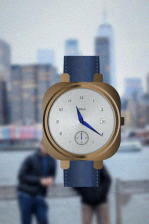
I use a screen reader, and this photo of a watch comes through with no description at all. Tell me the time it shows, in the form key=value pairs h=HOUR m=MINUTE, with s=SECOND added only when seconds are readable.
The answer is h=11 m=21
